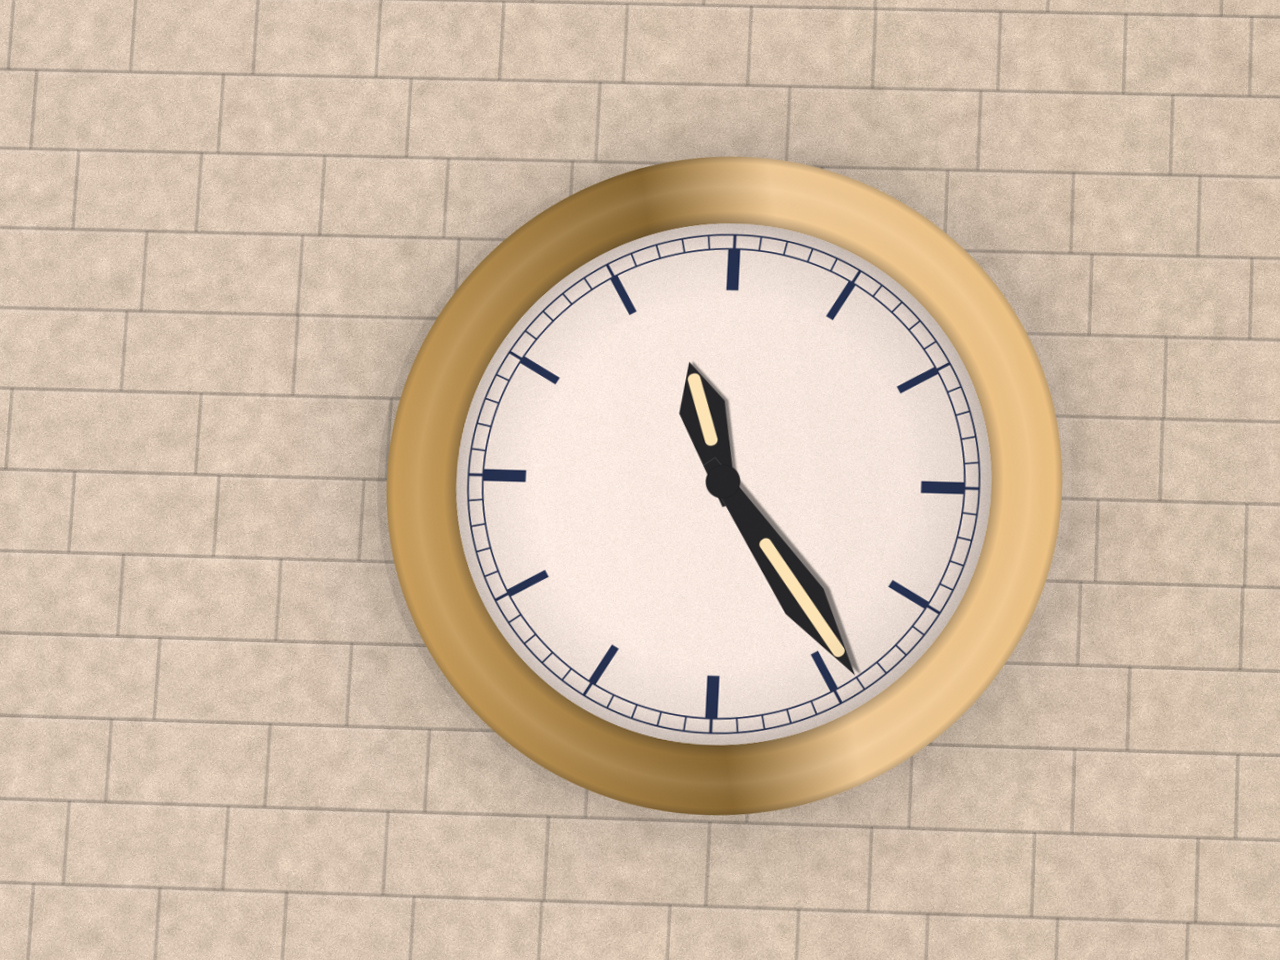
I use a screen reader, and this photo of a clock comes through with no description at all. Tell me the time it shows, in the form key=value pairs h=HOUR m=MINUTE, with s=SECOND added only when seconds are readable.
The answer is h=11 m=24
